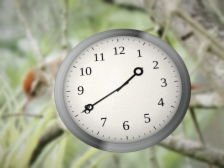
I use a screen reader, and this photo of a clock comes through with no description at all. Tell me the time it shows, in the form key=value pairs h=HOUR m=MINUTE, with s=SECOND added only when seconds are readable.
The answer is h=1 m=40
